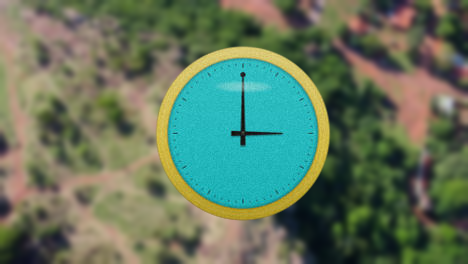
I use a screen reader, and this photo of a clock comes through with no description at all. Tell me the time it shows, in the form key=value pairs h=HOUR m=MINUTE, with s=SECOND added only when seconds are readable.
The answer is h=3 m=0
